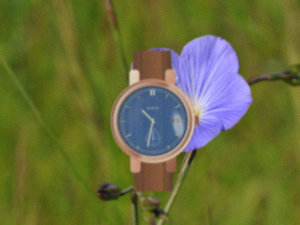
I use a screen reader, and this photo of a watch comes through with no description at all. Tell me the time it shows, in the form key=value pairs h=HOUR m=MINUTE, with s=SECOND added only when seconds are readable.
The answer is h=10 m=32
